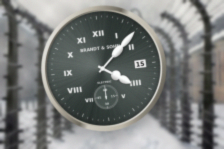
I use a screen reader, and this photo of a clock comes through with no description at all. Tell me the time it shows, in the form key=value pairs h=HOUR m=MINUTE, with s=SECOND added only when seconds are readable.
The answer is h=4 m=8
